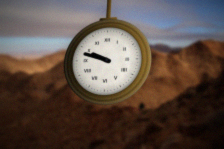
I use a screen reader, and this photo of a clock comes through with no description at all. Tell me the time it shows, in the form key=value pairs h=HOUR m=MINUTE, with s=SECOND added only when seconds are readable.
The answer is h=9 m=48
